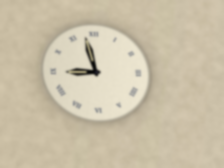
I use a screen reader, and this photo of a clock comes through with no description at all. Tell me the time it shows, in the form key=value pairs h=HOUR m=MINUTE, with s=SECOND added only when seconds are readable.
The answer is h=8 m=58
